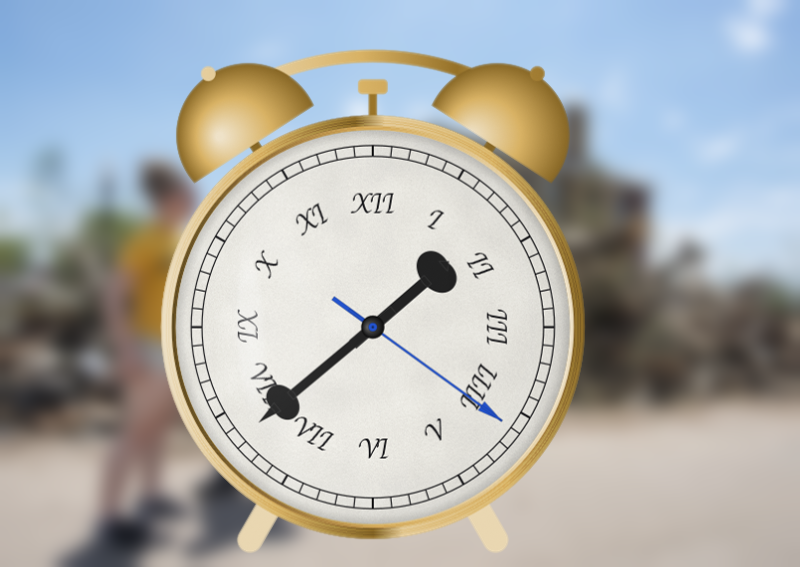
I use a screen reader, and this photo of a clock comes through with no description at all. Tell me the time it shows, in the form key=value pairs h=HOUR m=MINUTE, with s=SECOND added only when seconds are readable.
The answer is h=1 m=38 s=21
